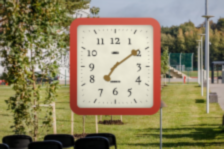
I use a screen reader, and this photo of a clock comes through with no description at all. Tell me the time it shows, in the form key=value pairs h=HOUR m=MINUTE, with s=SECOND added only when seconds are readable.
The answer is h=7 m=9
